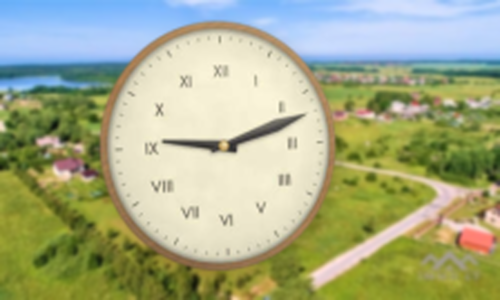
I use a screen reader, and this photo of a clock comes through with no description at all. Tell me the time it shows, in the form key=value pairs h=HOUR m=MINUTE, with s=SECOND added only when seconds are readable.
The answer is h=9 m=12
